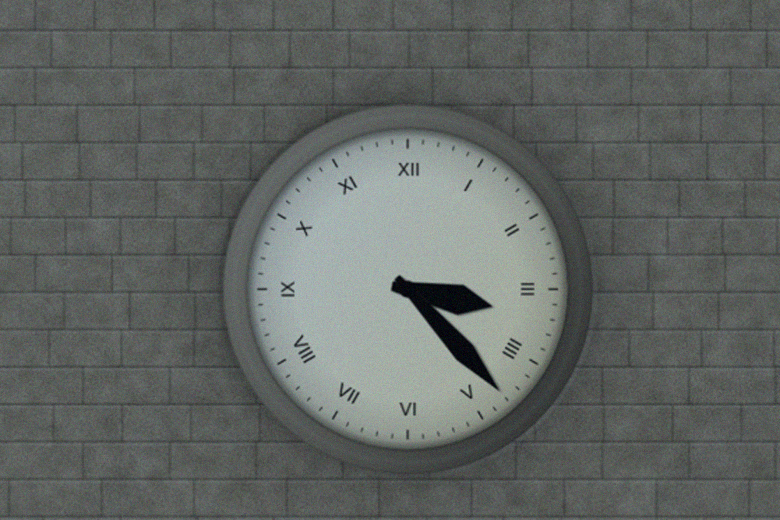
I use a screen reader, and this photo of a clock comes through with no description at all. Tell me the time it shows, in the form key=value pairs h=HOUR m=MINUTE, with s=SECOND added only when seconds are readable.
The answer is h=3 m=23
